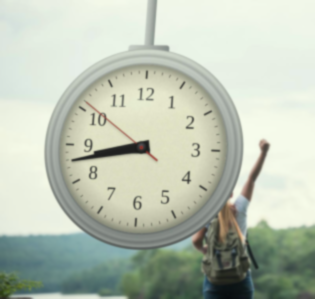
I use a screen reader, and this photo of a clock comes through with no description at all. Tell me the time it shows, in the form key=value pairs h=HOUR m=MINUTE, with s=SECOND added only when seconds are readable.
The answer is h=8 m=42 s=51
